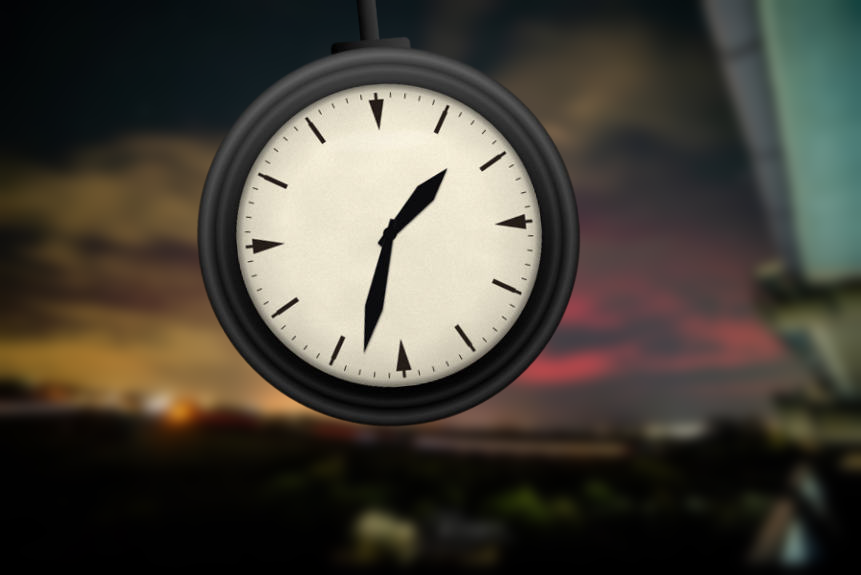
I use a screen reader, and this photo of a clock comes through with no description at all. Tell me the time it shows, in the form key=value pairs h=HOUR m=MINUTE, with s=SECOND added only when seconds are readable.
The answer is h=1 m=33
